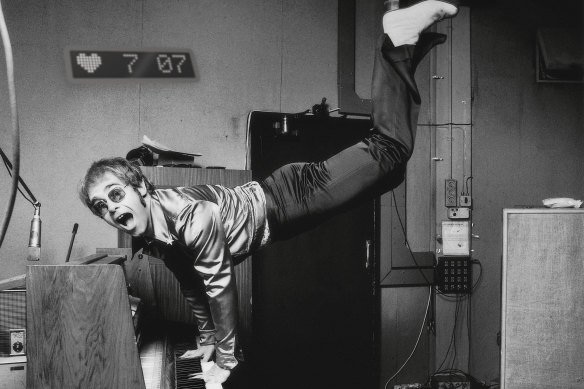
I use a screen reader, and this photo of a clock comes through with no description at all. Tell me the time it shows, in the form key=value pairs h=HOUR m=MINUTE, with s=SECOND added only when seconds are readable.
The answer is h=7 m=7
